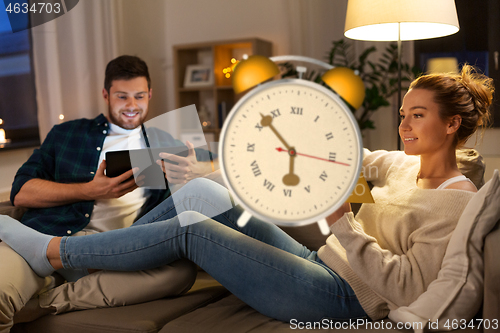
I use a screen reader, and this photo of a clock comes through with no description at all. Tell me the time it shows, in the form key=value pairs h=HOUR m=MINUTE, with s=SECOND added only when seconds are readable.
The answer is h=5 m=52 s=16
